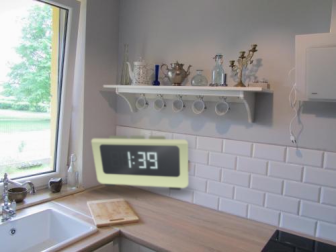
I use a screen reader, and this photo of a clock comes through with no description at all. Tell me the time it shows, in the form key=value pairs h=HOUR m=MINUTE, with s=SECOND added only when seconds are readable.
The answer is h=1 m=39
